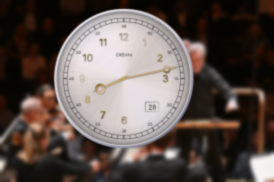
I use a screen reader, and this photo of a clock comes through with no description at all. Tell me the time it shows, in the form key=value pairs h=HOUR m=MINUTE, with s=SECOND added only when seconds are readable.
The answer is h=8 m=13
